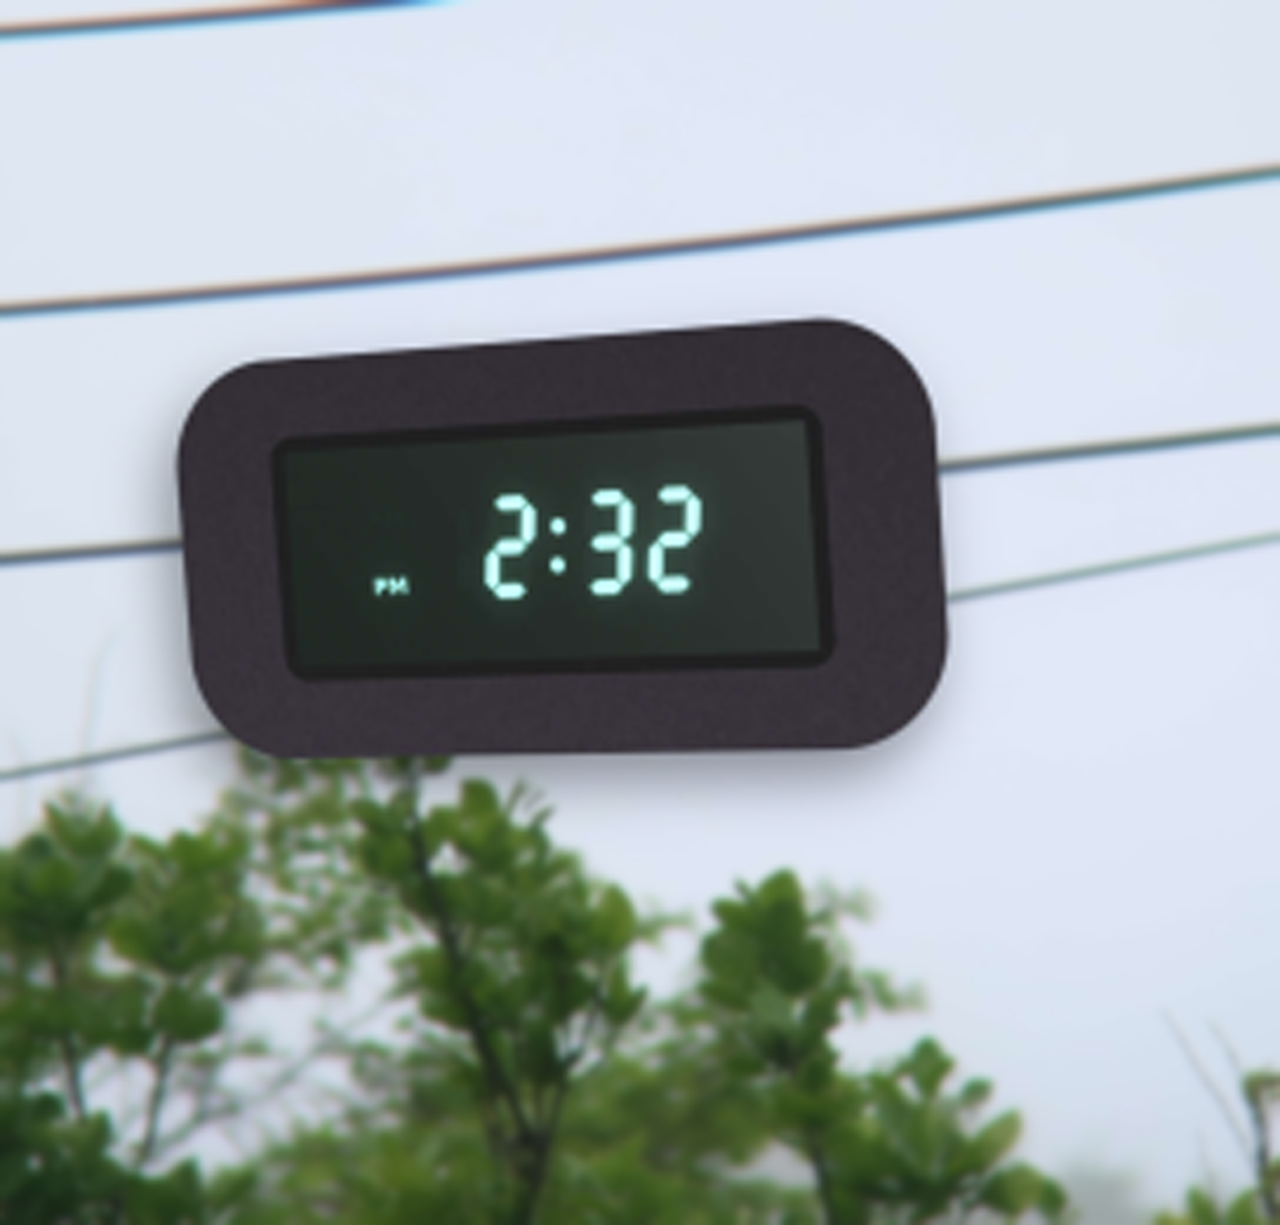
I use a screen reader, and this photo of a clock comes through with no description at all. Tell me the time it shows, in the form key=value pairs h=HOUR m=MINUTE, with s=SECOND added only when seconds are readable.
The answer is h=2 m=32
